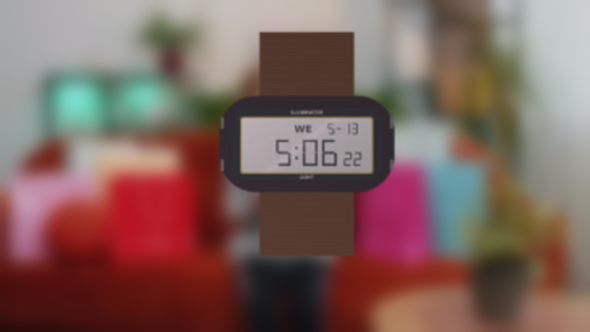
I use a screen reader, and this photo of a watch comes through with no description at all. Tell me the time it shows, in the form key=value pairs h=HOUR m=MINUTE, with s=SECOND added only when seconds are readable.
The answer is h=5 m=6 s=22
